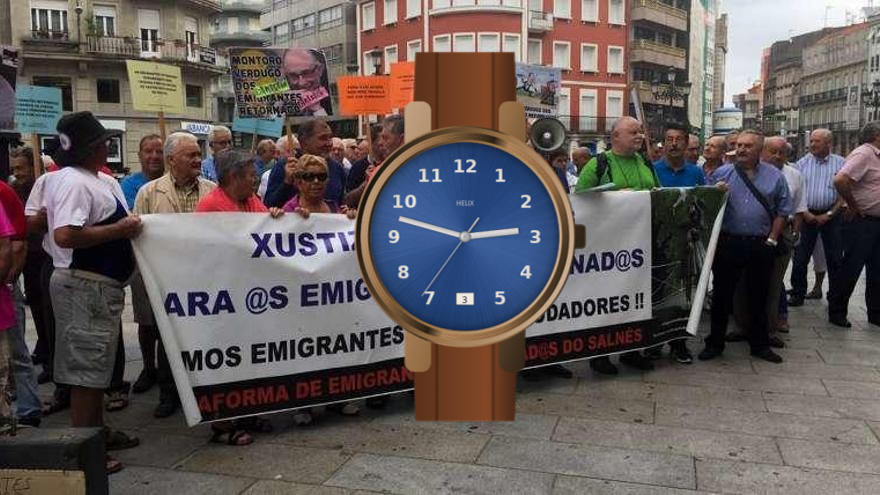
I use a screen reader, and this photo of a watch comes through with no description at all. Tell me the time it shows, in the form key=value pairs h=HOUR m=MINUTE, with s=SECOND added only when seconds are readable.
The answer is h=2 m=47 s=36
